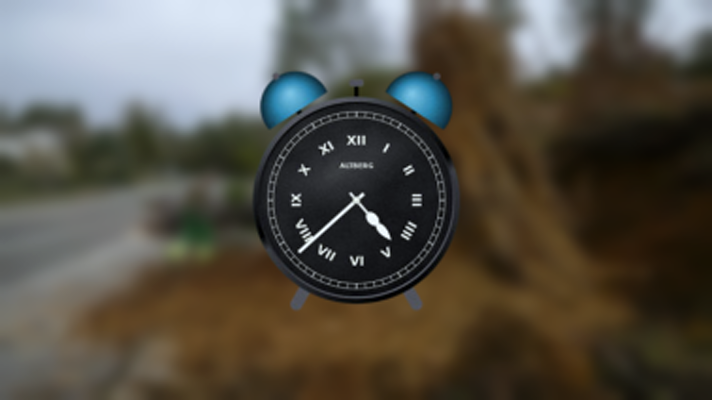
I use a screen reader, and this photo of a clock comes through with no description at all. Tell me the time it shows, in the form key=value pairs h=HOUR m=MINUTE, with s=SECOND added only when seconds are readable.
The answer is h=4 m=38
